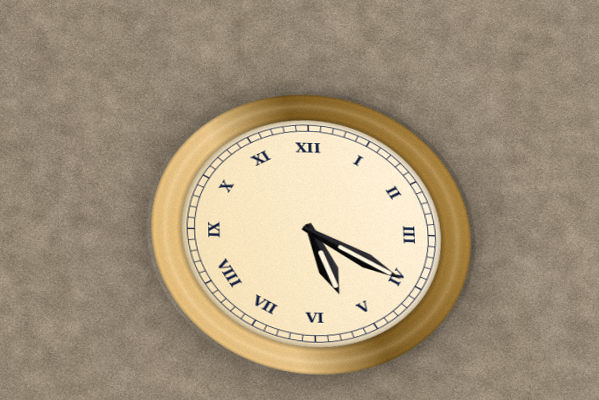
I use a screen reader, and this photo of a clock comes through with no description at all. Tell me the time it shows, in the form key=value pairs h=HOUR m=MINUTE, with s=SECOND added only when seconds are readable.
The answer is h=5 m=20
